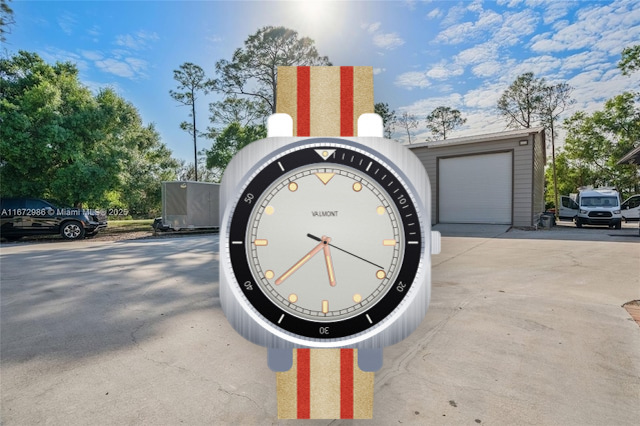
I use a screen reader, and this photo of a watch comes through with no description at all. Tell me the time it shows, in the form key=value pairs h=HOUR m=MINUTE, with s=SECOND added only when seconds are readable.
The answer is h=5 m=38 s=19
